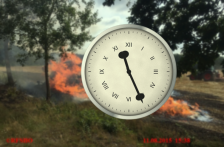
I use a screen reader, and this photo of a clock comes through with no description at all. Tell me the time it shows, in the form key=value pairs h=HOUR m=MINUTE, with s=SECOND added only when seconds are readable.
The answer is h=11 m=26
